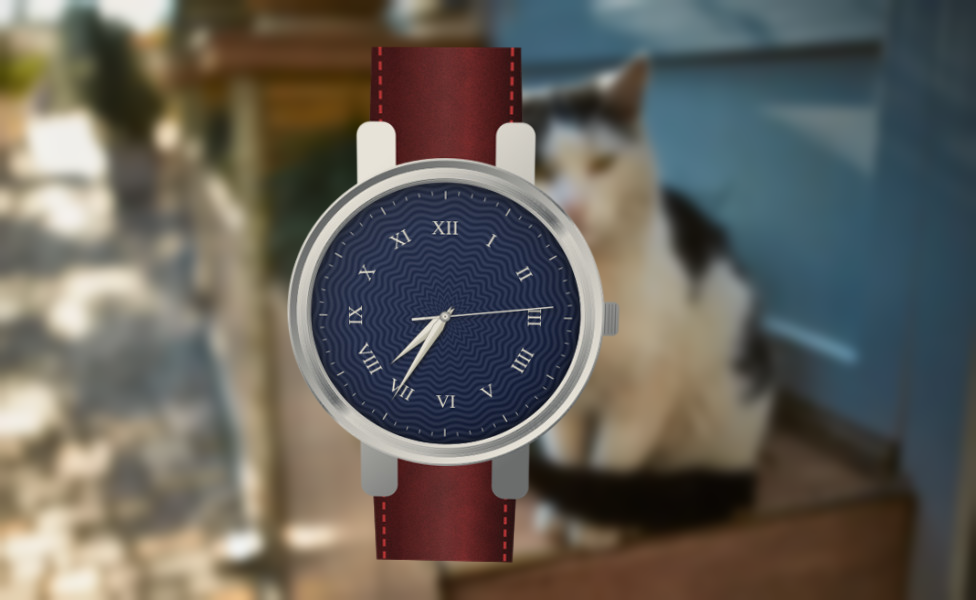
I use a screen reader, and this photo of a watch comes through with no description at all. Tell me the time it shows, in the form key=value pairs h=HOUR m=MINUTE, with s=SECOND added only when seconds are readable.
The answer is h=7 m=35 s=14
